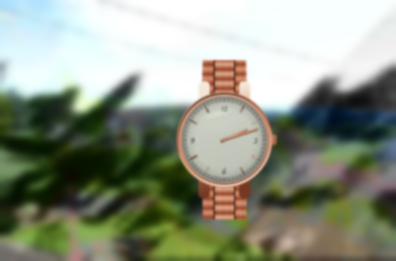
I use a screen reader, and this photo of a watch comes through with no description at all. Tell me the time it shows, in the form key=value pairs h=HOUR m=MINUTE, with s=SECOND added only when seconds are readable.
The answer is h=2 m=12
